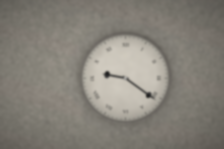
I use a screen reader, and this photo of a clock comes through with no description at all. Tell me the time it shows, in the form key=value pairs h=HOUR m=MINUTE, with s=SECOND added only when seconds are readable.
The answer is h=9 m=21
